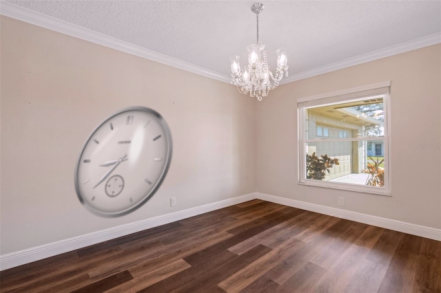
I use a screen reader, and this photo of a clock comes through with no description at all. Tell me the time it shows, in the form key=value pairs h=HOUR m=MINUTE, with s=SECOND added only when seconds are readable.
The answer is h=8 m=37
